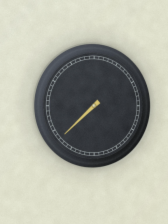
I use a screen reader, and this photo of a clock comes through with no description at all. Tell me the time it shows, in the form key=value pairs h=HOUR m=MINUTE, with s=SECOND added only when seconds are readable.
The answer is h=7 m=38
